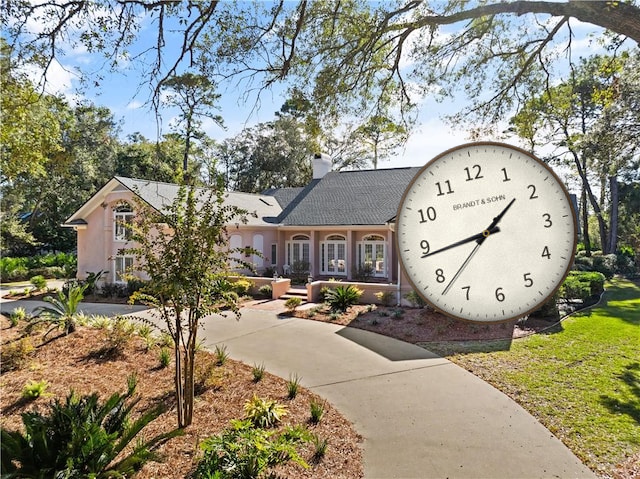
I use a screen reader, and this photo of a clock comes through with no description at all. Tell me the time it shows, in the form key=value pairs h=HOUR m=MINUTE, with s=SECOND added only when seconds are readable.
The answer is h=1 m=43 s=38
